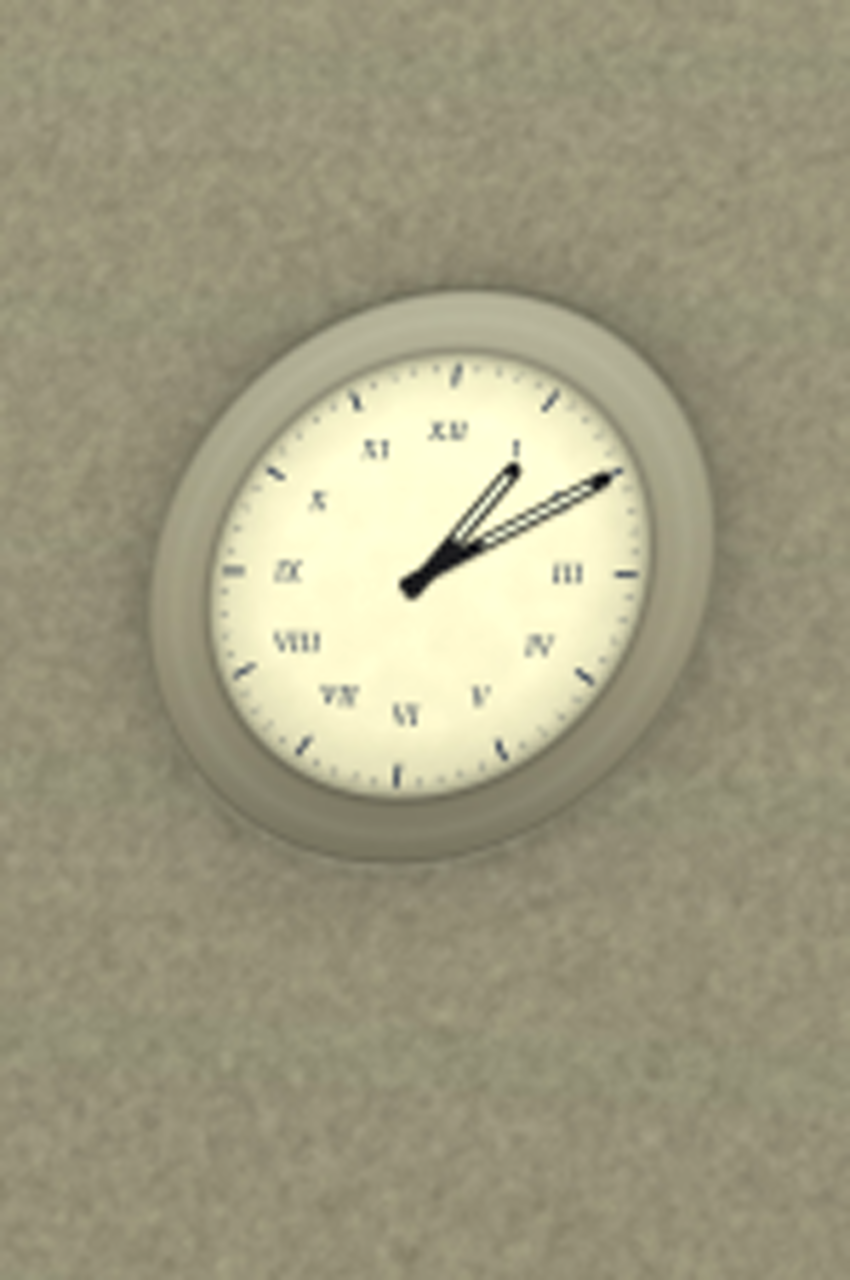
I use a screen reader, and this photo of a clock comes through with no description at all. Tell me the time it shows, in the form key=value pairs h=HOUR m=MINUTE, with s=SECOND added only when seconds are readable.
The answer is h=1 m=10
